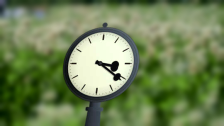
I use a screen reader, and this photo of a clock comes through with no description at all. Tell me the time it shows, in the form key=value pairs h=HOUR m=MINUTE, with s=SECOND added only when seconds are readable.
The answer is h=3 m=21
